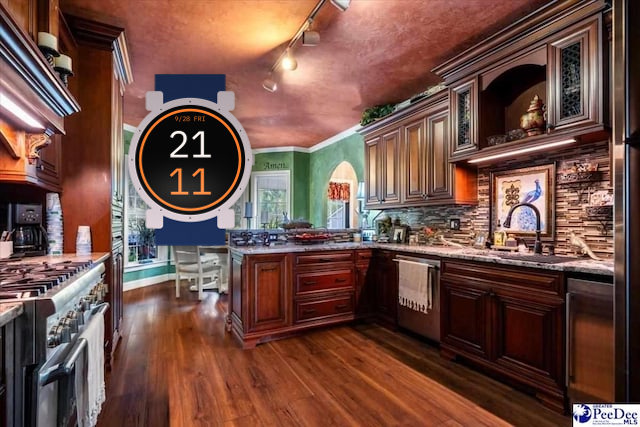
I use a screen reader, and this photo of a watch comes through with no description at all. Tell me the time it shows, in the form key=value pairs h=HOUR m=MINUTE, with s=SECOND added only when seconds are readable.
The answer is h=21 m=11
